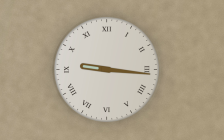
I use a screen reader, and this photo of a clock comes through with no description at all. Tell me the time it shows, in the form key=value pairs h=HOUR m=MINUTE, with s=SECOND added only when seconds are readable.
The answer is h=9 m=16
